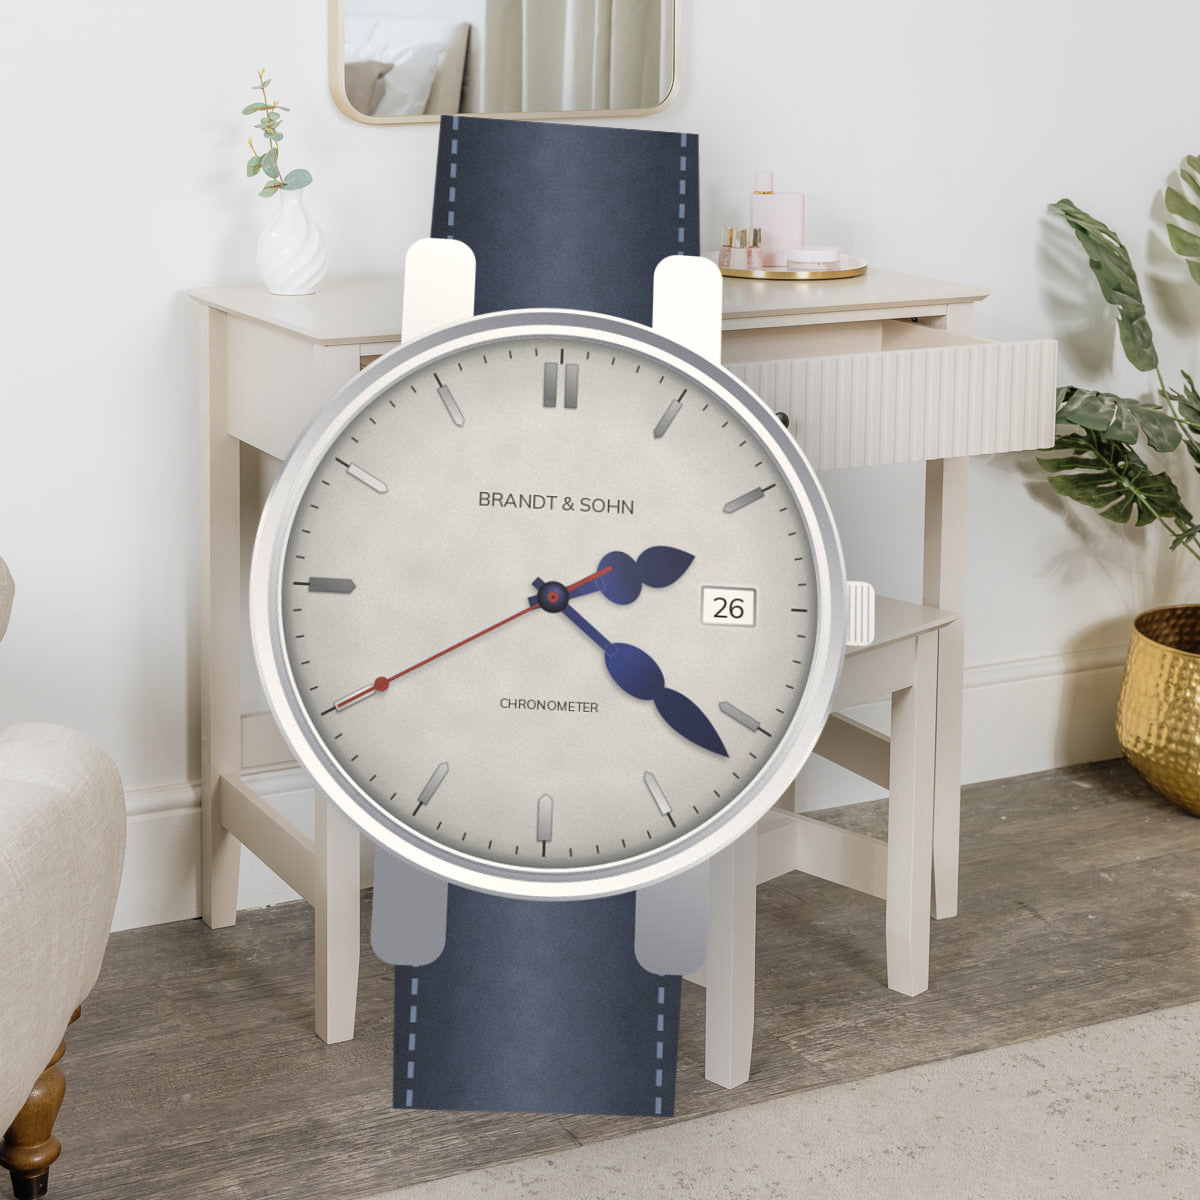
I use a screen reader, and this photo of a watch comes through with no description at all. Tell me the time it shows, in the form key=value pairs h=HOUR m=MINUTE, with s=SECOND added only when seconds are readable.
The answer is h=2 m=21 s=40
